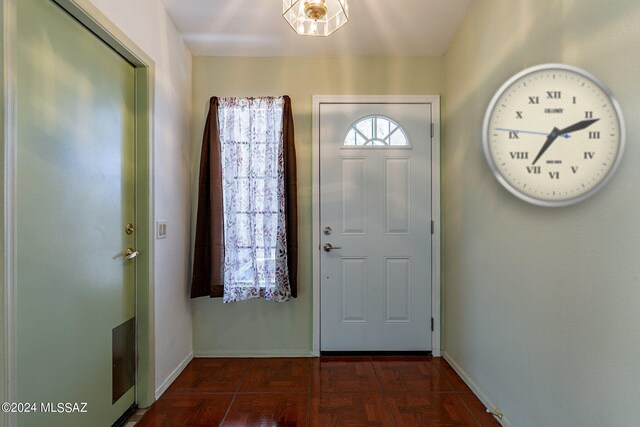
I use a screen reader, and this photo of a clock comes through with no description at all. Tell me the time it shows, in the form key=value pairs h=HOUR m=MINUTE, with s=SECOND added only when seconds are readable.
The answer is h=7 m=11 s=46
